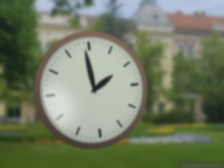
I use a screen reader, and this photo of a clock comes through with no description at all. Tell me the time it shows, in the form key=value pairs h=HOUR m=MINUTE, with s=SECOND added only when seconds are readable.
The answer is h=1 m=59
